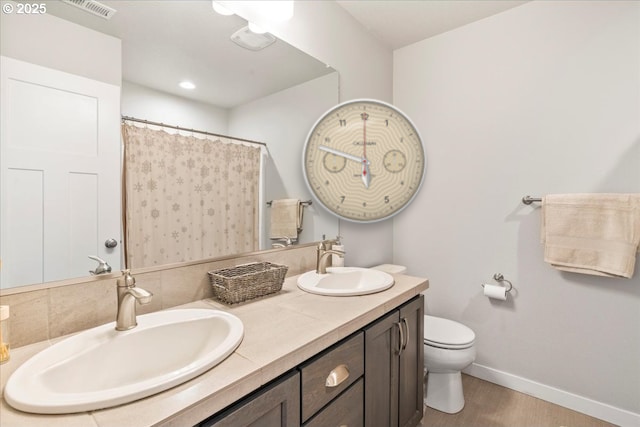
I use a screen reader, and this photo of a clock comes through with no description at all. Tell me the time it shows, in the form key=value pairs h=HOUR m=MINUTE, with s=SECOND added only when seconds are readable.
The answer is h=5 m=48
